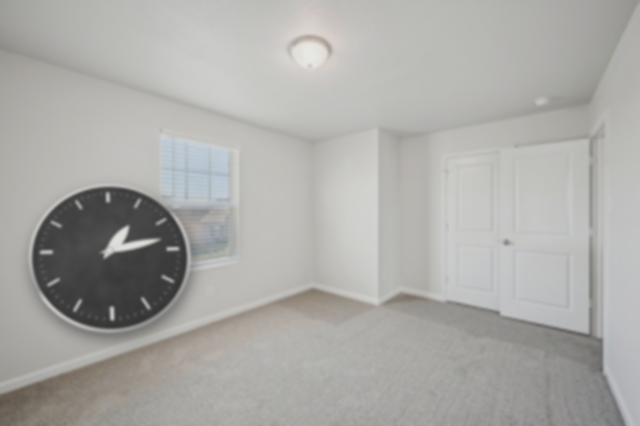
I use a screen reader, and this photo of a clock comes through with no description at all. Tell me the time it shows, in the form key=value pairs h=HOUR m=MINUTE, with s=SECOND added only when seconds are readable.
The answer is h=1 m=13
